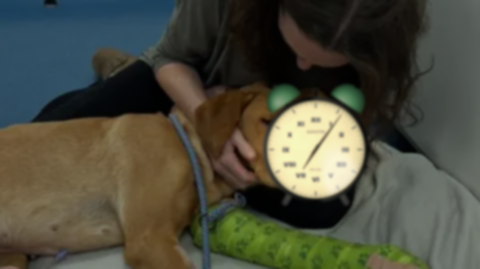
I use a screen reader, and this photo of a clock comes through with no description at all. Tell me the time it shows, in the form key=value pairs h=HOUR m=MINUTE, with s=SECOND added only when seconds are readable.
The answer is h=7 m=6
